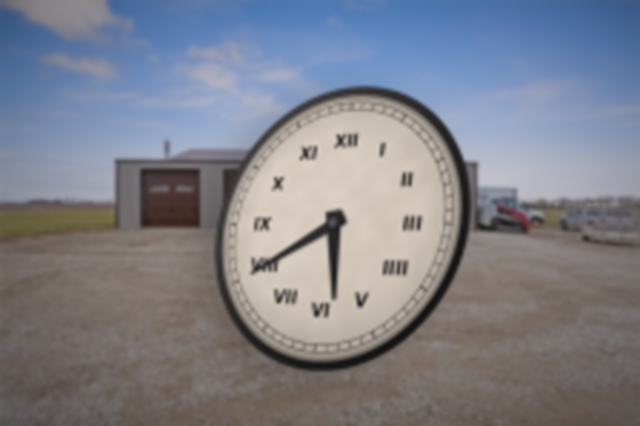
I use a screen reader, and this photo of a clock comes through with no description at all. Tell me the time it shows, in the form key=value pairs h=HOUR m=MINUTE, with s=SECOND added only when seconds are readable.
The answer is h=5 m=40
